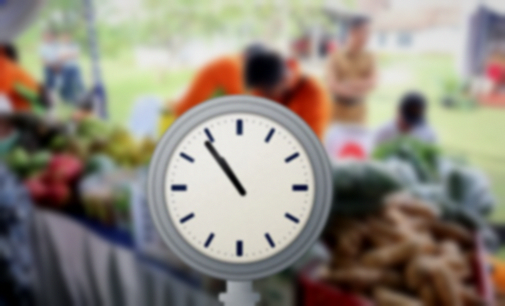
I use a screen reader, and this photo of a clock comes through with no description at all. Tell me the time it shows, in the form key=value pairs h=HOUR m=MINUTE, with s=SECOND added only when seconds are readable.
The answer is h=10 m=54
